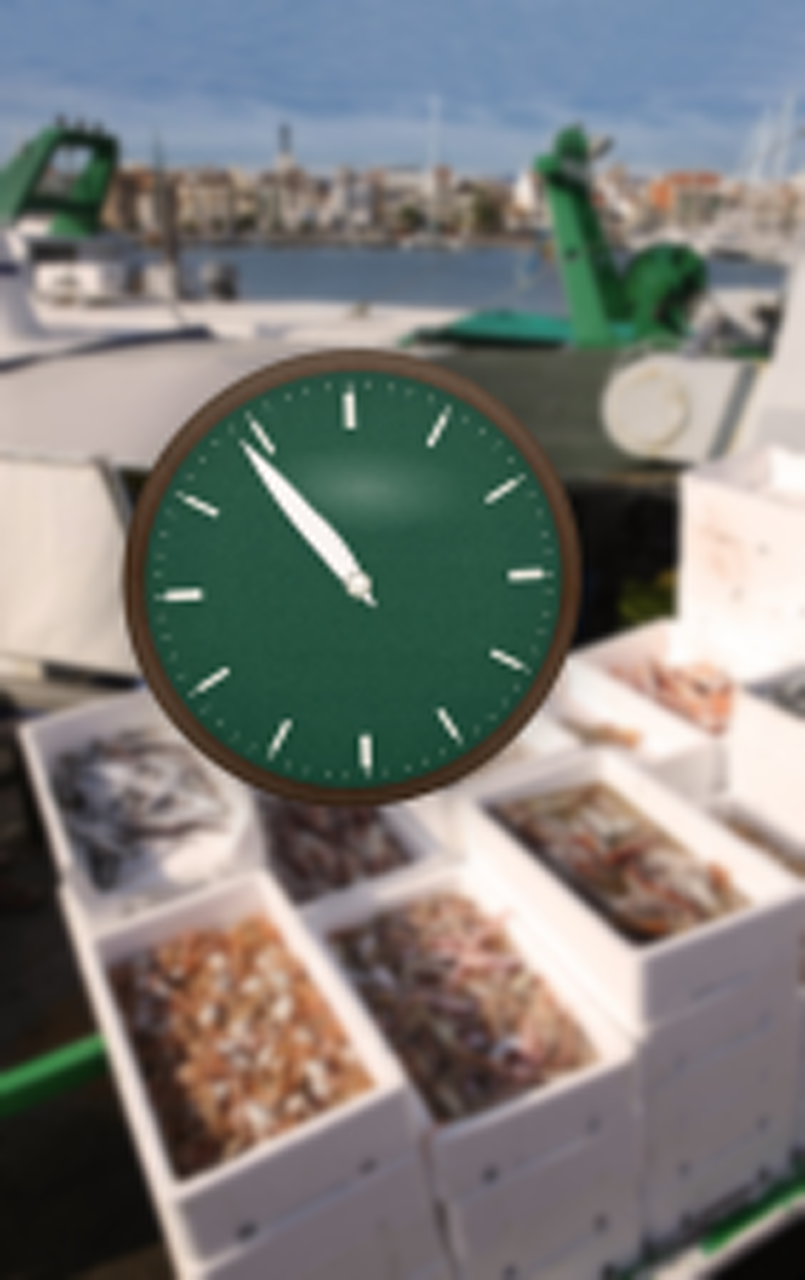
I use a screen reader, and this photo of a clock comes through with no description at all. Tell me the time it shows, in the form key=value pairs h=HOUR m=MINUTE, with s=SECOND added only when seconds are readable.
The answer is h=10 m=54
